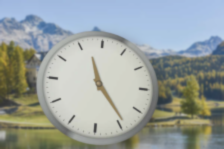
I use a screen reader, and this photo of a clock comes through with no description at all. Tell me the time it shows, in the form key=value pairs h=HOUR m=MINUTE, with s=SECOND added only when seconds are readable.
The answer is h=11 m=24
